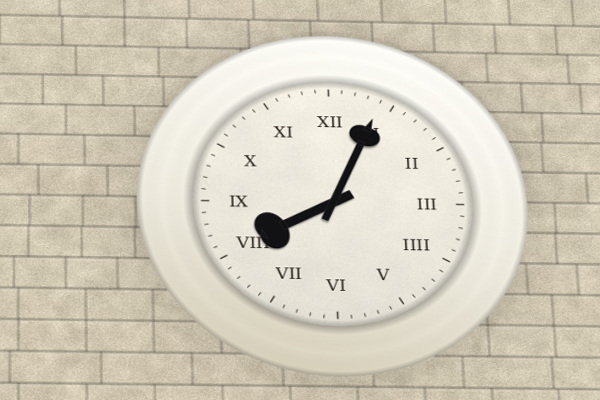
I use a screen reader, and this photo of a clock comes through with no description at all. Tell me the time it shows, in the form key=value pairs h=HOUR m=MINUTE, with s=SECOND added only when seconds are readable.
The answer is h=8 m=4
